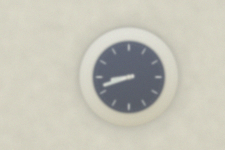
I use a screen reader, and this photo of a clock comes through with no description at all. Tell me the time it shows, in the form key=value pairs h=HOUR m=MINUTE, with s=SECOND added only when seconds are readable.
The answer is h=8 m=42
